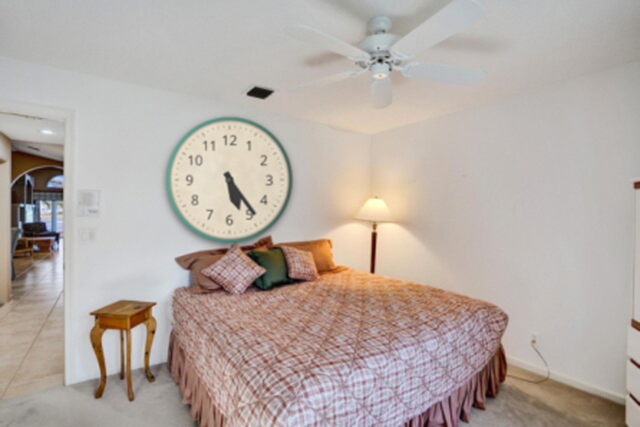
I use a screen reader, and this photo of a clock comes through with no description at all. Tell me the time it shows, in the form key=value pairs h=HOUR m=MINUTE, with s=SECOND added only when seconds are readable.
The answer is h=5 m=24
